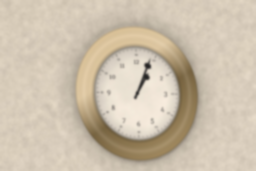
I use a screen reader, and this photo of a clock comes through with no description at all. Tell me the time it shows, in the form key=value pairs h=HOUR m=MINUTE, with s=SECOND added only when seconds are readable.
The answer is h=1 m=4
